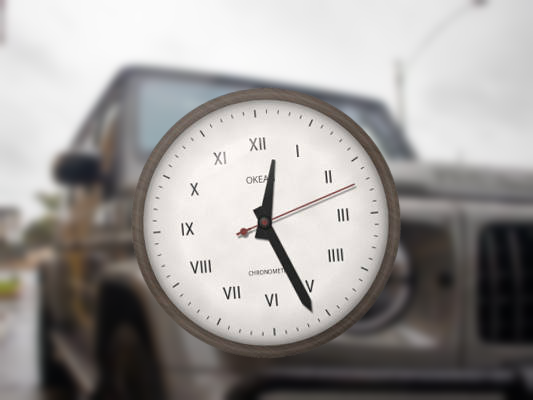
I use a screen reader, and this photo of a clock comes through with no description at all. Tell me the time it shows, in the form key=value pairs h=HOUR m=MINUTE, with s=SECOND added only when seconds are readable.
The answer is h=12 m=26 s=12
